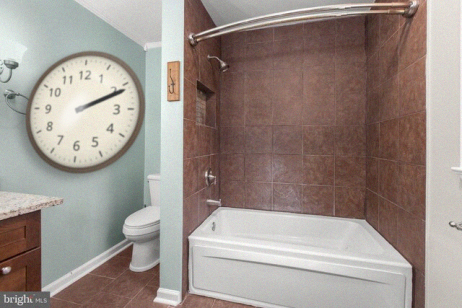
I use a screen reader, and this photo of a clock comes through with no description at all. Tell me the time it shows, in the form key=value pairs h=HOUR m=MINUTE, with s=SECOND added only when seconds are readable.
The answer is h=2 m=11
